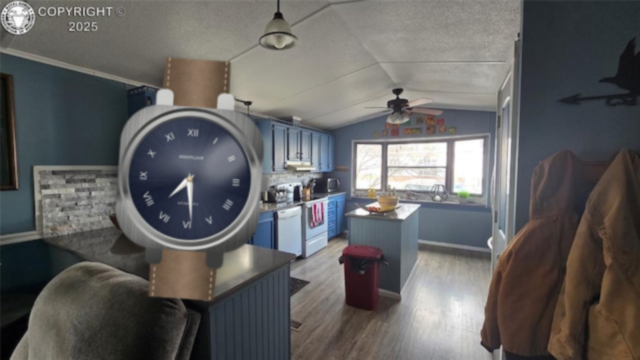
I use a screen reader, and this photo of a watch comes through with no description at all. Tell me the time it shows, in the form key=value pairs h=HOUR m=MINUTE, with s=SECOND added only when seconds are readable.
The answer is h=7 m=29
